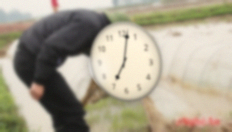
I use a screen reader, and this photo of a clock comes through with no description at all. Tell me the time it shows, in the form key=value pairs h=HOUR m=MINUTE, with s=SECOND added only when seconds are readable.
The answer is h=7 m=2
